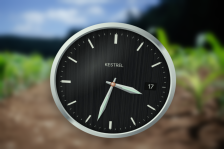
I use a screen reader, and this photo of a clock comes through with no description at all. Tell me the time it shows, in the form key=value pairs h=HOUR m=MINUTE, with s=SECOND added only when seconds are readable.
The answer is h=3 m=33
